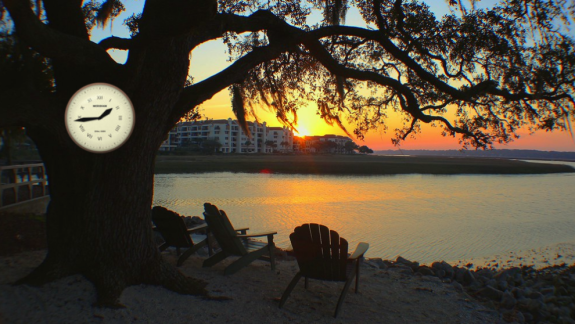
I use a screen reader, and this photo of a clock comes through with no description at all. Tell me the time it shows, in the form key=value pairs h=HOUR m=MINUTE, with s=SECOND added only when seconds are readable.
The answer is h=1 m=44
